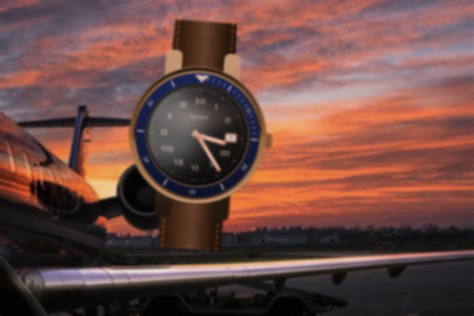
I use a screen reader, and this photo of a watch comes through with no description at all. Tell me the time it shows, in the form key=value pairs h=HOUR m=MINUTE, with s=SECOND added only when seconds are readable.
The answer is h=3 m=24
